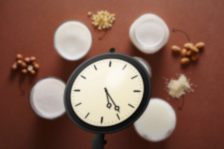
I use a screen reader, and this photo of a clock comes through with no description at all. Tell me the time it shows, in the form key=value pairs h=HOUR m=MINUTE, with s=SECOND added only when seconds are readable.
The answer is h=5 m=24
